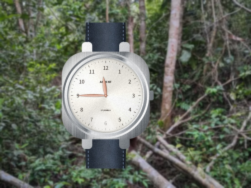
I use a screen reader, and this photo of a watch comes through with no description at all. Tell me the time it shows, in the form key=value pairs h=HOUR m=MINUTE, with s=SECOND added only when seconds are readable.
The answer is h=11 m=45
